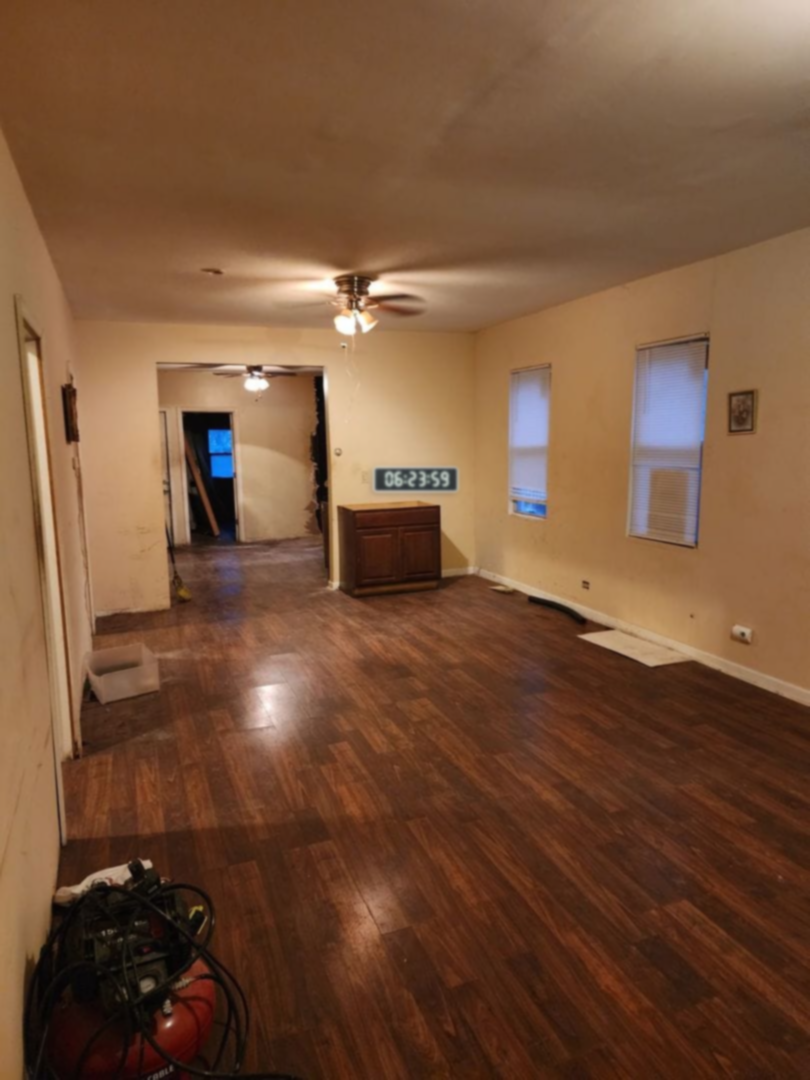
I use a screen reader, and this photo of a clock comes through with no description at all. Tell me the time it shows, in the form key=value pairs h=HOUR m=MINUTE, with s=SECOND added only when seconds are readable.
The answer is h=6 m=23 s=59
